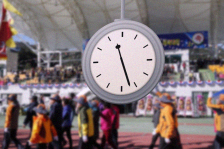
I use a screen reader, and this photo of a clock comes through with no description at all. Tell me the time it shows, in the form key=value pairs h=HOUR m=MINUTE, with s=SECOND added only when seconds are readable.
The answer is h=11 m=27
